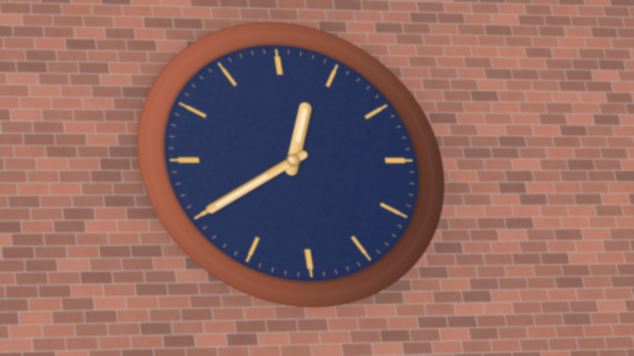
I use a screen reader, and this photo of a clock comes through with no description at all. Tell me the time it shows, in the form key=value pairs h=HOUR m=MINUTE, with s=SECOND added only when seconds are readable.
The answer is h=12 m=40
